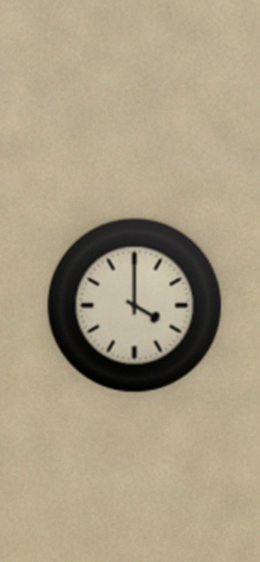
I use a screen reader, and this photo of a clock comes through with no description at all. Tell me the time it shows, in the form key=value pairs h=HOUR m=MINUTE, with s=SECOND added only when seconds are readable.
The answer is h=4 m=0
